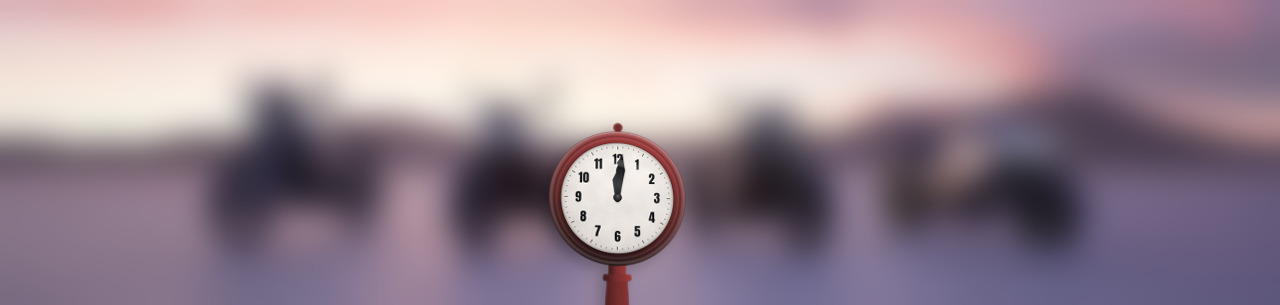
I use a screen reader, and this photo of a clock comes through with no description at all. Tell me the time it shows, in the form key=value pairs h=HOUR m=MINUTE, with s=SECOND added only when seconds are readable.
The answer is h=12 m=1
